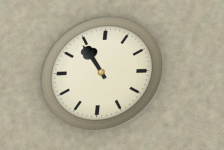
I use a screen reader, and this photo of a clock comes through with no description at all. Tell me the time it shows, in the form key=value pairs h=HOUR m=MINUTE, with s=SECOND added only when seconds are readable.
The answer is h=10 m=54
